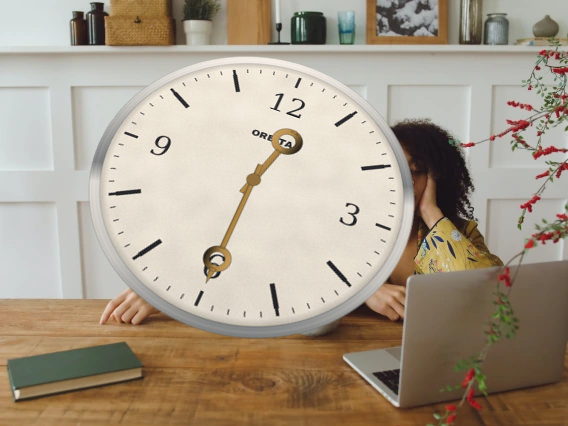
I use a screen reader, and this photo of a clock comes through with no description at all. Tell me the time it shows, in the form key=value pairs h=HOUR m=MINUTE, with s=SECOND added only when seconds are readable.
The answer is h=12 m=30
